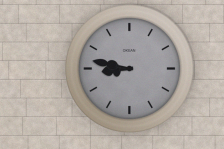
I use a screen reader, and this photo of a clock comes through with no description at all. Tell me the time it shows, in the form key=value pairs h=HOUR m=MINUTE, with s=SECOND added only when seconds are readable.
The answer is h=8 m=47
